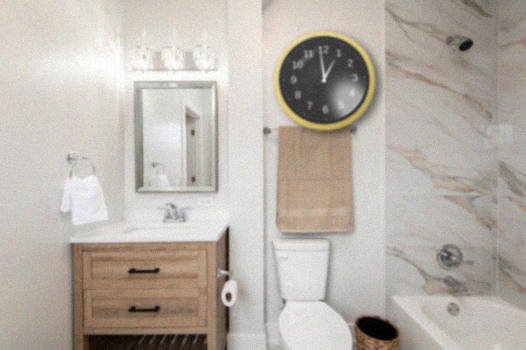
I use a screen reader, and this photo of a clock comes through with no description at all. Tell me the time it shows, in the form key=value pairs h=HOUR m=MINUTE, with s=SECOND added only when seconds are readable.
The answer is h=12 m=59
